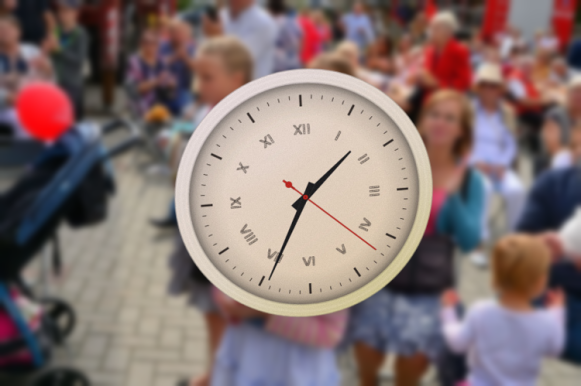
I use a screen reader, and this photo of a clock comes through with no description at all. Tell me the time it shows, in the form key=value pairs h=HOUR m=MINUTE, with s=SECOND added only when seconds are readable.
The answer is h=1 m=34 s=22
